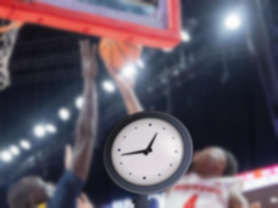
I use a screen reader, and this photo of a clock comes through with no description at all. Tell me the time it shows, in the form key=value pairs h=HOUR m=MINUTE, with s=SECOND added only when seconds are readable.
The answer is h=12 m=43
